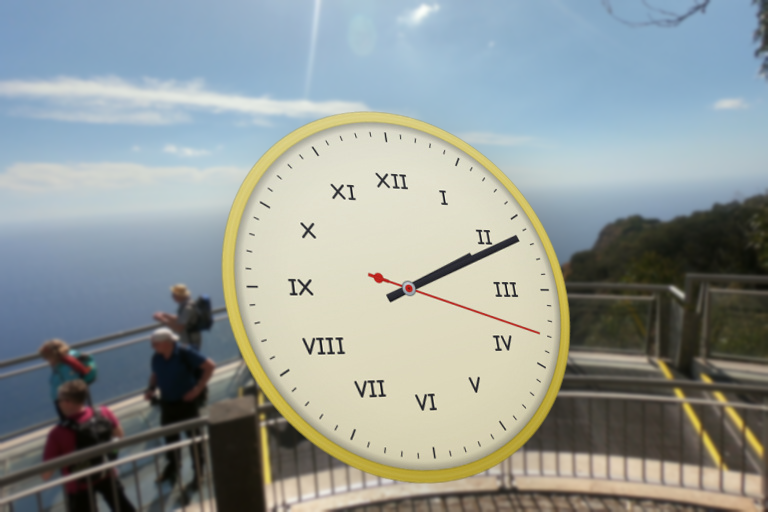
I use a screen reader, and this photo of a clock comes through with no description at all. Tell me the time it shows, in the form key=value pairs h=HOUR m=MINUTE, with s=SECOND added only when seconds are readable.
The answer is h=2 m=11 s=18
